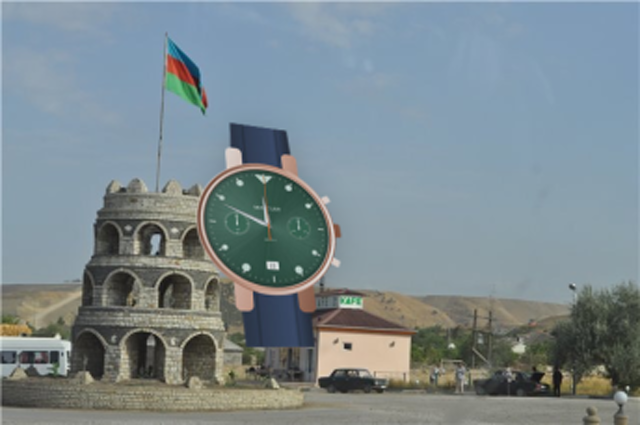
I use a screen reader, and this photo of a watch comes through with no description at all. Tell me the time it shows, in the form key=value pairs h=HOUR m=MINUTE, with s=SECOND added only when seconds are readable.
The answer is h=11 m=49
